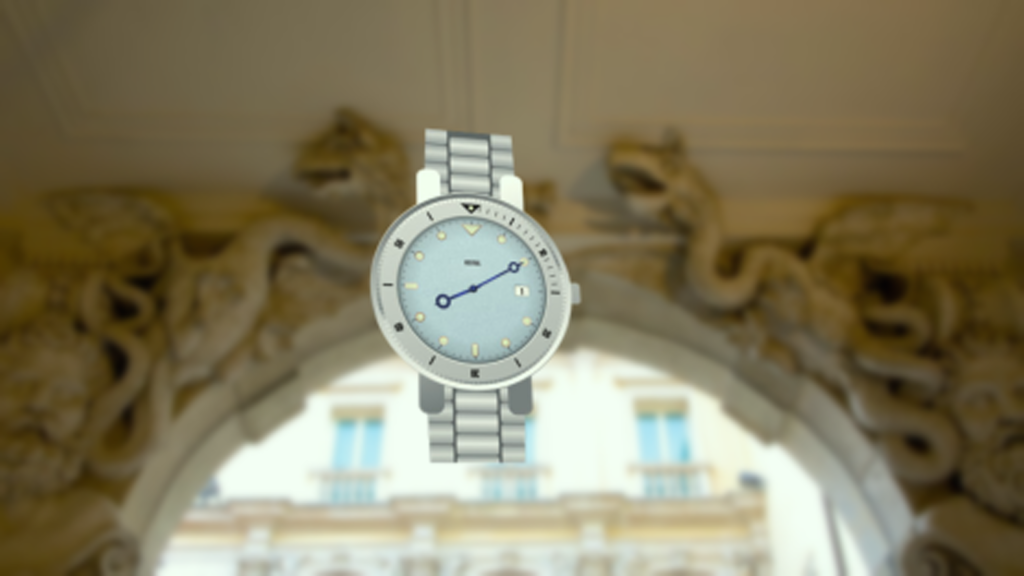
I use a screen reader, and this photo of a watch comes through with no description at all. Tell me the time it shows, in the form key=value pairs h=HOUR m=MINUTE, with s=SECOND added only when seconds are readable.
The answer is h=8 m=10
